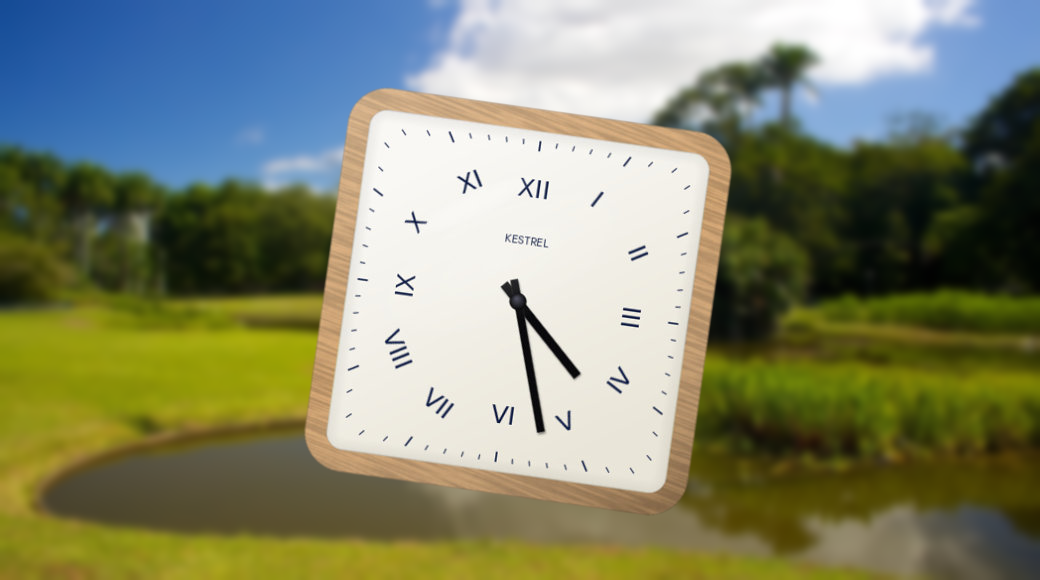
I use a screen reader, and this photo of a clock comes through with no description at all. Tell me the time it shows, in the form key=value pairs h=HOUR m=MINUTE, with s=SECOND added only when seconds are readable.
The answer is h=4 m=27
